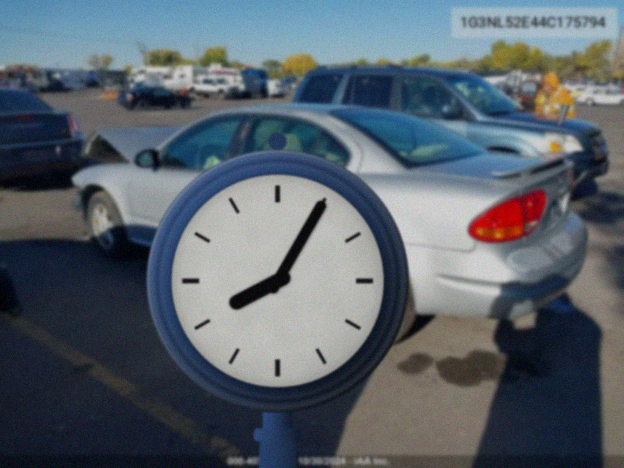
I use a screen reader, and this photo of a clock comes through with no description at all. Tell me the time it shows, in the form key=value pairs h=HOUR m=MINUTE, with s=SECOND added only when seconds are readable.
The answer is h=8 m=5
